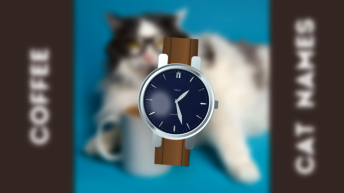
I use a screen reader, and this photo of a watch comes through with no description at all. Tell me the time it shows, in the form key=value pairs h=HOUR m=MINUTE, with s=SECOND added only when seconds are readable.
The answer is h=1 m=27
